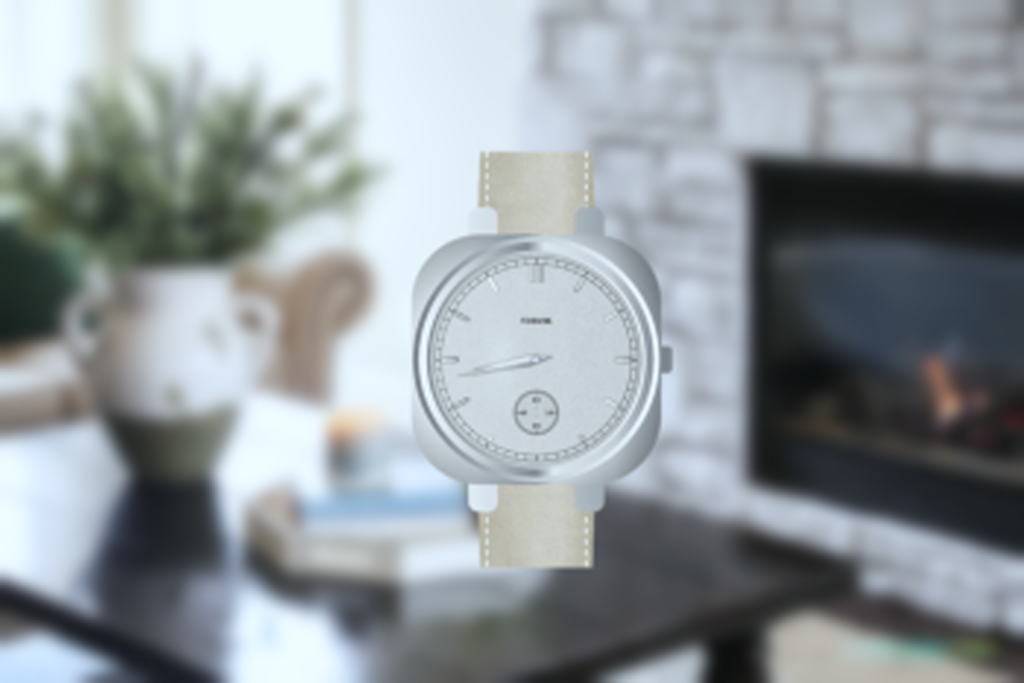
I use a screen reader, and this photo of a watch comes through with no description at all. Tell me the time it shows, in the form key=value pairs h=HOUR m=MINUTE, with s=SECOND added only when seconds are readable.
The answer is h=8 m=43
